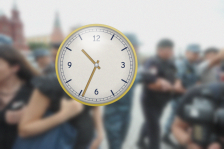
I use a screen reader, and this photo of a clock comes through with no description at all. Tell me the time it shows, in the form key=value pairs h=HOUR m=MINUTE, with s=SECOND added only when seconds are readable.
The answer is h=10 m=34
